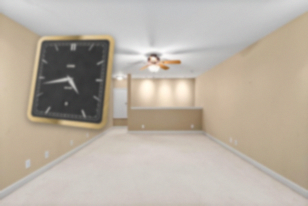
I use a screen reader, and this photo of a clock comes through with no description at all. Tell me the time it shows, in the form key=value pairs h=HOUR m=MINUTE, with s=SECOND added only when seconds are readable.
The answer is h=4 m=43
